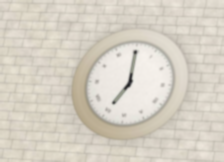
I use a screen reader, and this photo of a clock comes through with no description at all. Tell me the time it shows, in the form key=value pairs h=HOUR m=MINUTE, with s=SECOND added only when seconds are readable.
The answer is h=7 m=0
